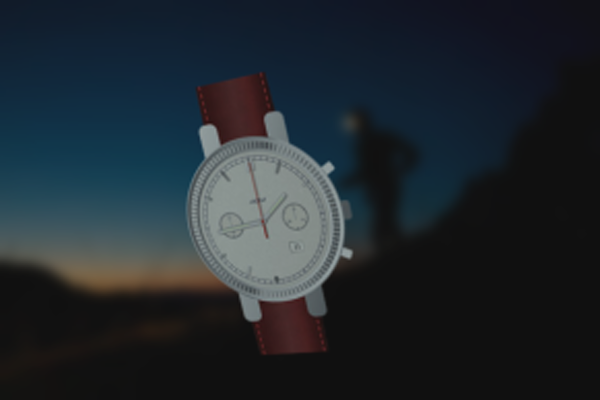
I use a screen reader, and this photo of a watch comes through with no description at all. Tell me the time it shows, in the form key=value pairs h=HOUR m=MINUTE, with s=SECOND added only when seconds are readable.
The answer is h=1 m=44
